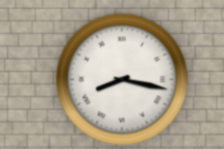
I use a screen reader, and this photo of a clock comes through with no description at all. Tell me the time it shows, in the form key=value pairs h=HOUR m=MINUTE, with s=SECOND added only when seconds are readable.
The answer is h=8 m=17
